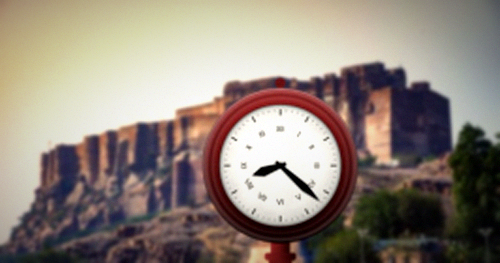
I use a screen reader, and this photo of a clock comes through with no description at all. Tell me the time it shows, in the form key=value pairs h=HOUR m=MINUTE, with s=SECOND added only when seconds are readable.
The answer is h=8 m=22
